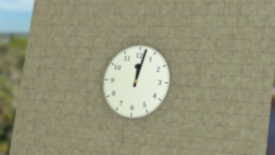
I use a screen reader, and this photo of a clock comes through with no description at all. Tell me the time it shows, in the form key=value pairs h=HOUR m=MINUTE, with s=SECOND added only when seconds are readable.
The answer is h=12 m=2
